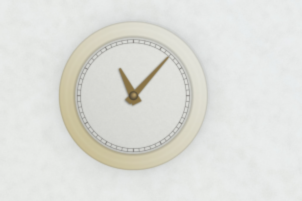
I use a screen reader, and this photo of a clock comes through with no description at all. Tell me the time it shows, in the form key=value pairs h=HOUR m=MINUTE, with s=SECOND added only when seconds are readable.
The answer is h=11 m=7
